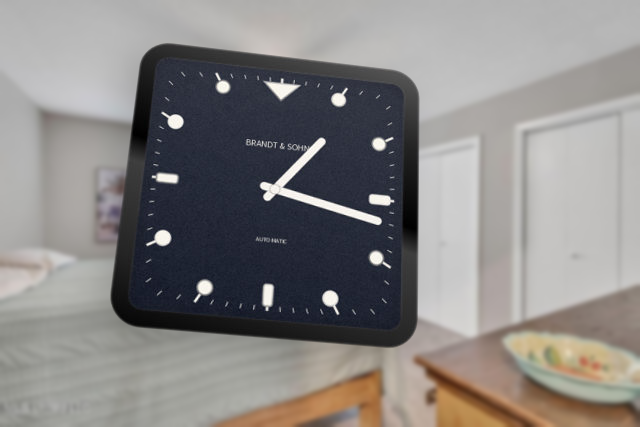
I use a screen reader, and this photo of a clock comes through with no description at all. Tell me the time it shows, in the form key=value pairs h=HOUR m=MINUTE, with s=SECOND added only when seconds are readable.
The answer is h=1 m=17
